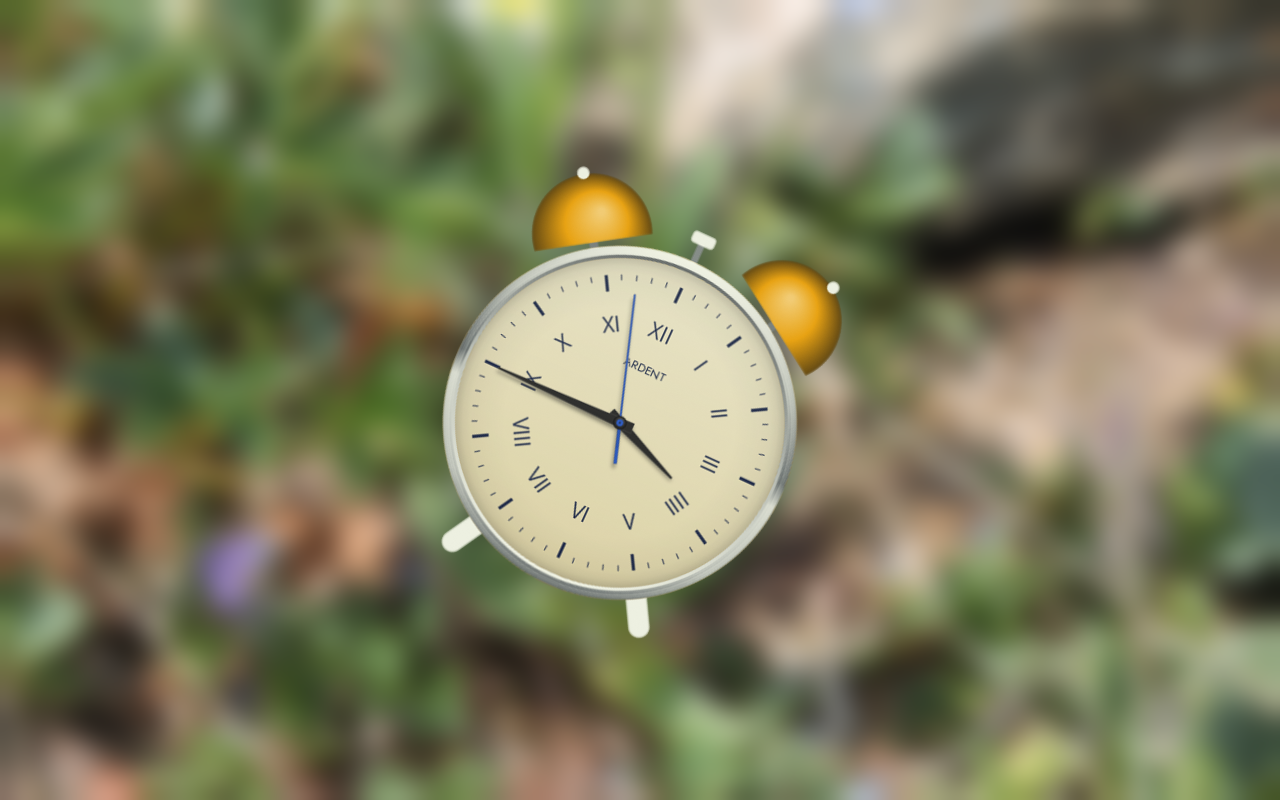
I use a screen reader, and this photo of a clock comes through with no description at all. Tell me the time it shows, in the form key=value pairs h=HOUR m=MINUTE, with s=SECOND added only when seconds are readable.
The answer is h=3 m=44 s=57
